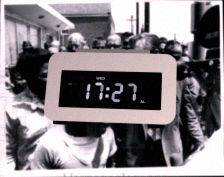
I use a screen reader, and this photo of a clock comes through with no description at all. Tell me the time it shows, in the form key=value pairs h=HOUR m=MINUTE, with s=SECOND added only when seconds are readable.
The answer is h=17 m=27
